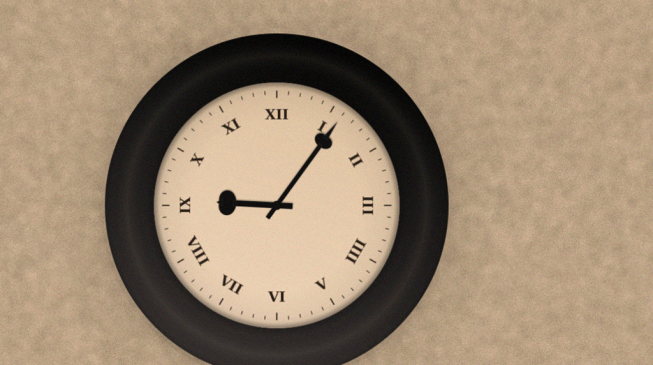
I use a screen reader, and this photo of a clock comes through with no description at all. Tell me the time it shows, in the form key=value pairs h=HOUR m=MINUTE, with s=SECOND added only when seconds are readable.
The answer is h=9 m=6
